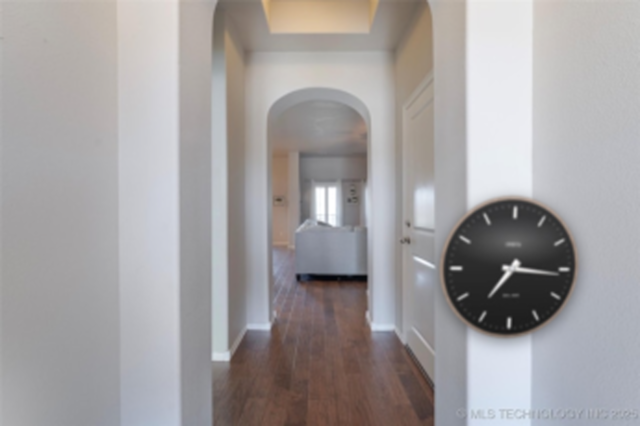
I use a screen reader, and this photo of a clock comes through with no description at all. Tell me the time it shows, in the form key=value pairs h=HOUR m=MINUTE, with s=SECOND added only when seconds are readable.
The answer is h=7 m=16
